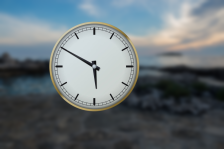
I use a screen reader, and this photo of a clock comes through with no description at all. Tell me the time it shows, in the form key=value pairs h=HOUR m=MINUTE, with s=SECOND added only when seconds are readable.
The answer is h=5 m=50
